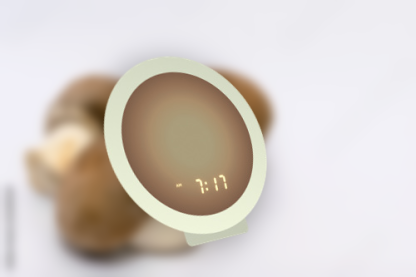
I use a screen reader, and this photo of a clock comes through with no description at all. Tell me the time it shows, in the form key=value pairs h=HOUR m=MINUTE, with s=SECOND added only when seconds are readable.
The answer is h=7 m=17
